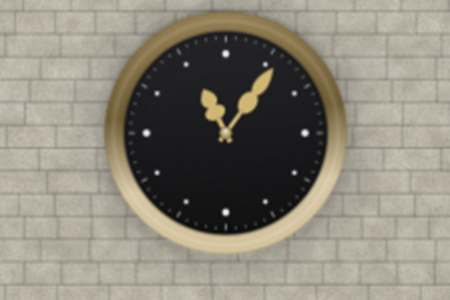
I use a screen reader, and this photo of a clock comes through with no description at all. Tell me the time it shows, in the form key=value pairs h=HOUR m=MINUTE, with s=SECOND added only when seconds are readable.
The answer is h=11 m=6
